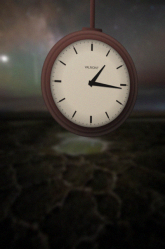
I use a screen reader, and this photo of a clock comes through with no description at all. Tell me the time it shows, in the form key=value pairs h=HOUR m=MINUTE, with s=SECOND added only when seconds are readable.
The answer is h=1 m=16
